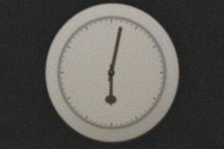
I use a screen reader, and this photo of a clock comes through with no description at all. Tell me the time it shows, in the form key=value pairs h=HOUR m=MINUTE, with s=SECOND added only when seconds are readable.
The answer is h=6 m=2
